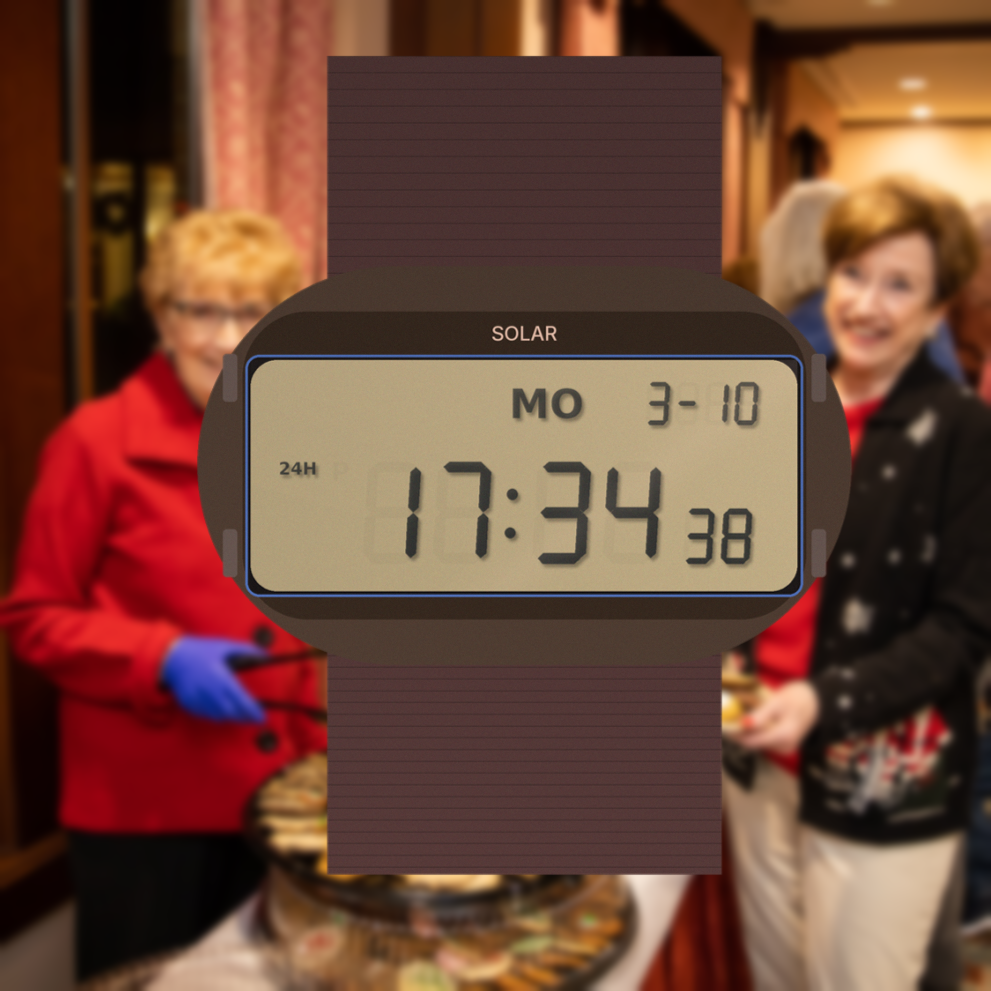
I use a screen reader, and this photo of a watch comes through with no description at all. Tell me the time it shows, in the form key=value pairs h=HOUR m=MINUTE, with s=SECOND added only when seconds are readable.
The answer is h=17 m=34 s=38
